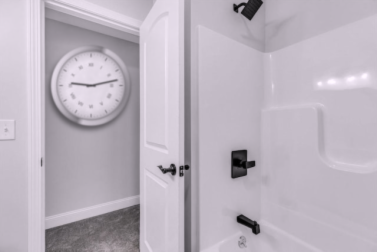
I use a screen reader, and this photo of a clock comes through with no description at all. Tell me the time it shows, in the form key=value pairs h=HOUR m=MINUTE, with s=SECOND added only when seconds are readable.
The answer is h=9 m=13
